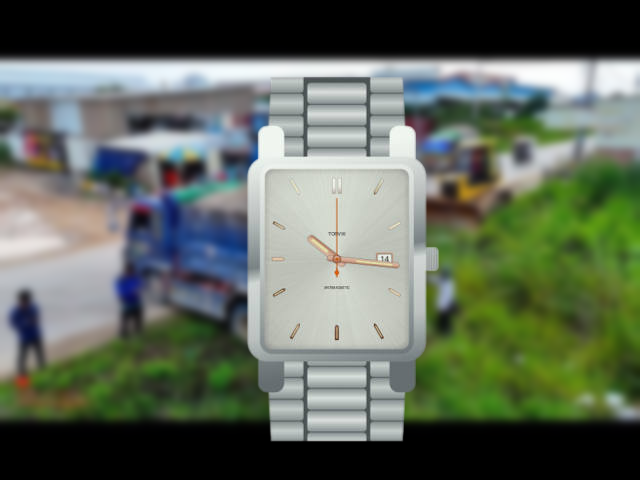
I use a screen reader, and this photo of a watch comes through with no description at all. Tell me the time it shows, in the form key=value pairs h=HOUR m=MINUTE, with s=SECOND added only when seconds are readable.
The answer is h=10 m=16 s=0
